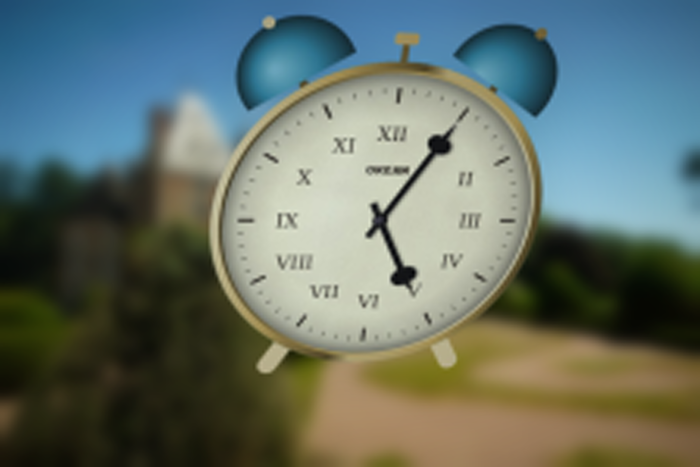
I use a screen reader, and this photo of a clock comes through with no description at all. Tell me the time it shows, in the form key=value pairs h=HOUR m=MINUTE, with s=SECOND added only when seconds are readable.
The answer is h=5 m=5
